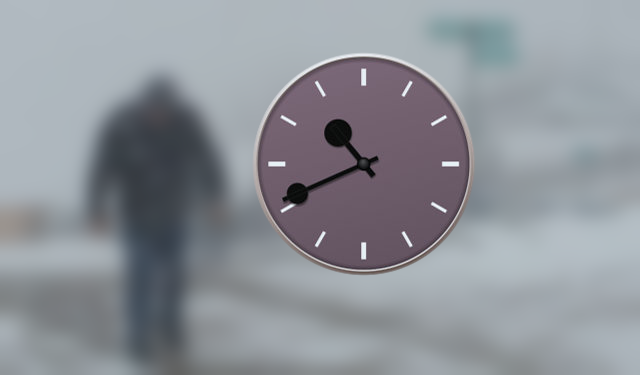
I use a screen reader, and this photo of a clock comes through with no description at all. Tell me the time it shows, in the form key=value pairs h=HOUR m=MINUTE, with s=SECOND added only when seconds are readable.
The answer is h=10 m=41
